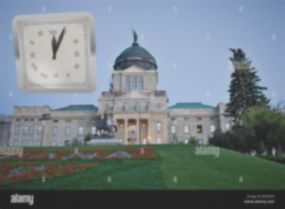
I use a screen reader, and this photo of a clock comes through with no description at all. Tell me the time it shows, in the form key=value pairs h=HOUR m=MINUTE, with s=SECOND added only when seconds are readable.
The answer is h=12 m=4
